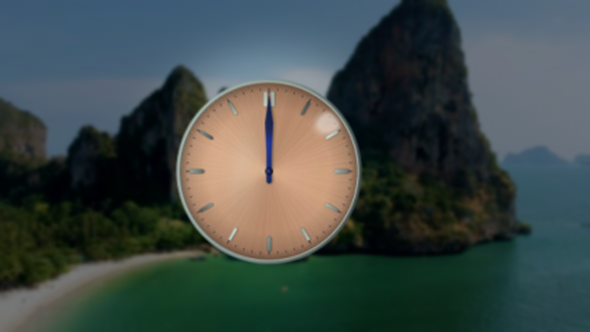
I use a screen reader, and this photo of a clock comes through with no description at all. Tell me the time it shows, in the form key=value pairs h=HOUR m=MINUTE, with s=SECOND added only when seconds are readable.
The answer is h=12 m=0
